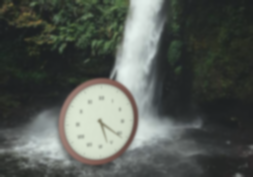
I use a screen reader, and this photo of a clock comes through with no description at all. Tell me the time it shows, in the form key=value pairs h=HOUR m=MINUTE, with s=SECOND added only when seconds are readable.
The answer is h=5 m=21
